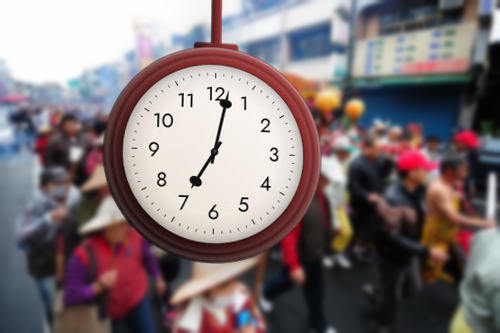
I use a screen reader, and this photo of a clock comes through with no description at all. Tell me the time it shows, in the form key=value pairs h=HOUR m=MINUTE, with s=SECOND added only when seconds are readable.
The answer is h=7 m=2
